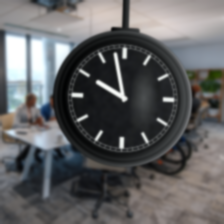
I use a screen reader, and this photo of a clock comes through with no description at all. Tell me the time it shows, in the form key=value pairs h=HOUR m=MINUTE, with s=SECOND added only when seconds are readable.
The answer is h=9 m=58
